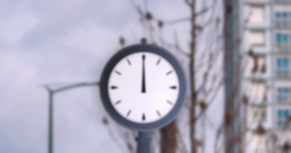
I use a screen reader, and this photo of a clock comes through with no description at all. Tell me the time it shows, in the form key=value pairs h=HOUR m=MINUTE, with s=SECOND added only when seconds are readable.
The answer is h=12 m=0
